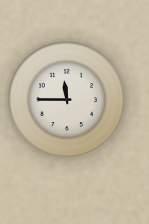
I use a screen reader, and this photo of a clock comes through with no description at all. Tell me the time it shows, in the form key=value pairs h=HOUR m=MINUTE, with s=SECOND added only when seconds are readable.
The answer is h=11 m=45
